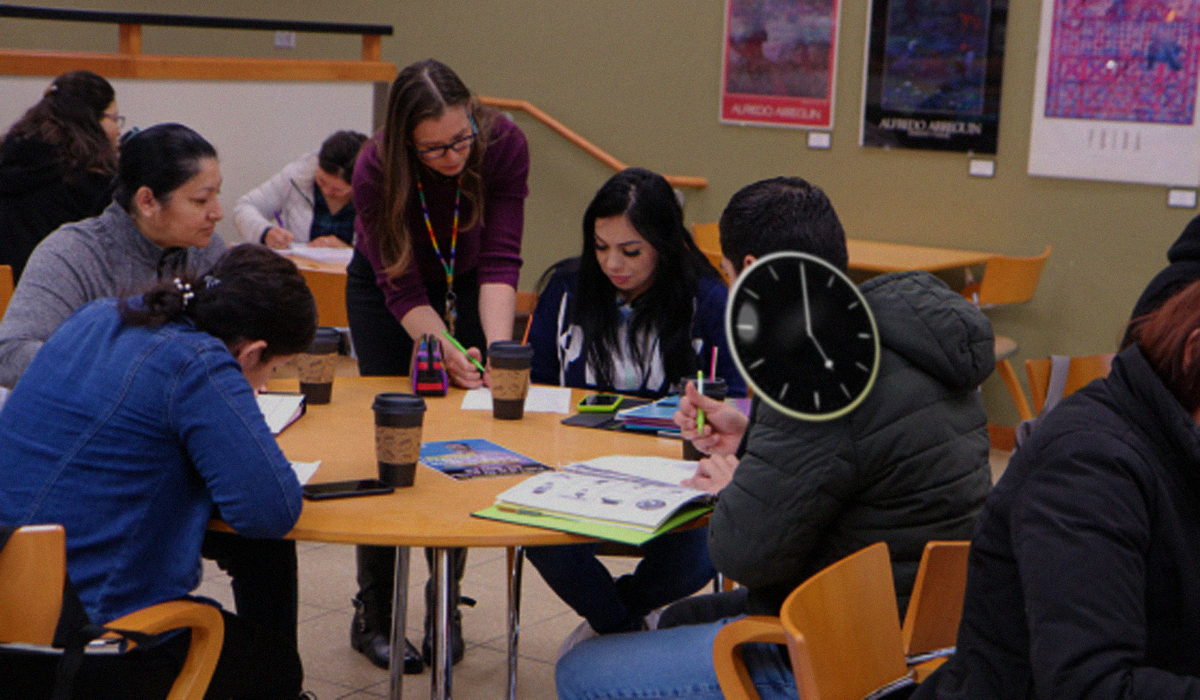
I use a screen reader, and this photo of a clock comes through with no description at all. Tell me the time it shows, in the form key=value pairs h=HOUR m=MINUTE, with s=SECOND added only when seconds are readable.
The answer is h=5 m=0
